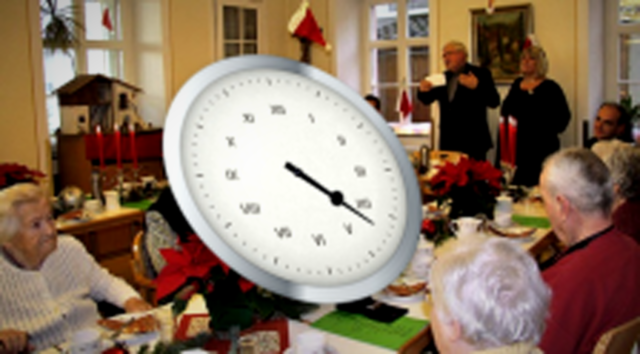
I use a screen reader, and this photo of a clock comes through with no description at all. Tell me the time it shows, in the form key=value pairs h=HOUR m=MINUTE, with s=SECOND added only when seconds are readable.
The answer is h=4 m=22
